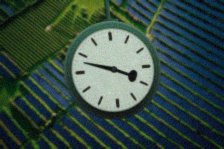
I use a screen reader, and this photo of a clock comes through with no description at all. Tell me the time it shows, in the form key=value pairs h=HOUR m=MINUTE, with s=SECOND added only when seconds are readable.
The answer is h=3 m=48
